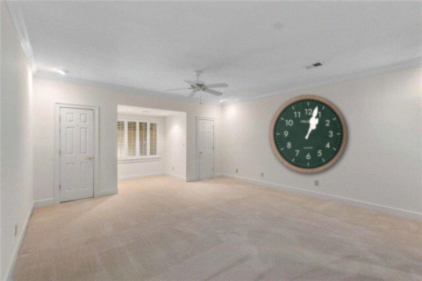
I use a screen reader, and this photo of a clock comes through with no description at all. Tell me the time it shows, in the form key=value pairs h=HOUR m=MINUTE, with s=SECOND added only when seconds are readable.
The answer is h=1 m=3
